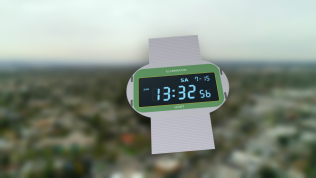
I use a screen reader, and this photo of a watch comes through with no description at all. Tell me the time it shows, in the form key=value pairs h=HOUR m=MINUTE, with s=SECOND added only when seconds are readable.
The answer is h=13 m=32 s=56
